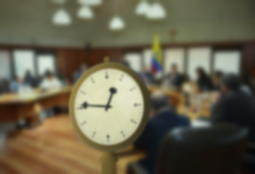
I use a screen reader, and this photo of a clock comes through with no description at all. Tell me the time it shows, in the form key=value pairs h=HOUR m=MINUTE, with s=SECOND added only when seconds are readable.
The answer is h=12 m=46
